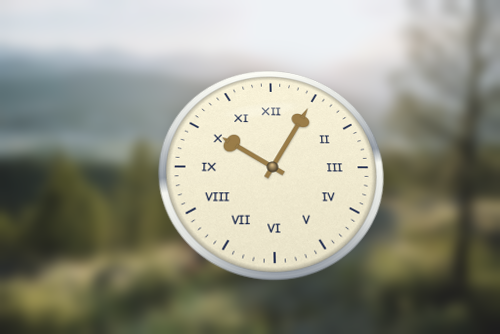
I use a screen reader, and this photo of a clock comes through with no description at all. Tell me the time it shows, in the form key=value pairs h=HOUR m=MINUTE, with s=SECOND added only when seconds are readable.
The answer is h=10 m=5
